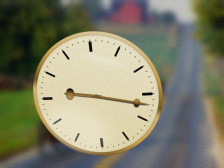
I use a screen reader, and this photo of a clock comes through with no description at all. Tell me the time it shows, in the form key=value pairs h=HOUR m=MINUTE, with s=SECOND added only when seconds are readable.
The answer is h=9 m=17
